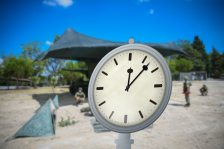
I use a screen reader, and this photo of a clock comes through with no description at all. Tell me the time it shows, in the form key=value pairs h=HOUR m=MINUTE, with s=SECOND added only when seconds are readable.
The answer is h=12 m=7
